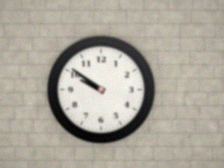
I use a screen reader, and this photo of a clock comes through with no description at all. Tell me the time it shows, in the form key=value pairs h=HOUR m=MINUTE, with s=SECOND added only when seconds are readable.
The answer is h=9 m=51
